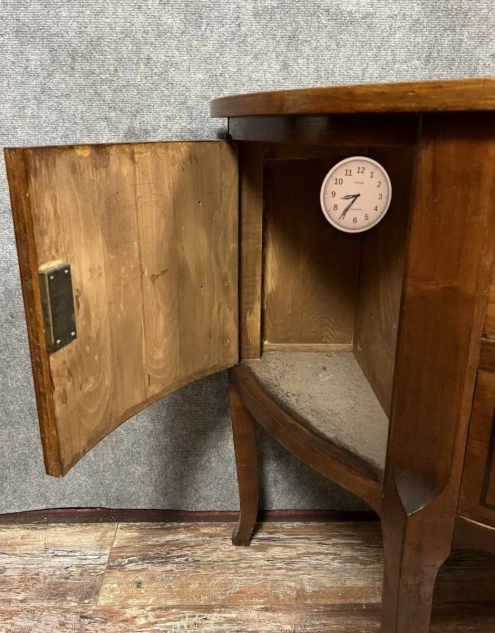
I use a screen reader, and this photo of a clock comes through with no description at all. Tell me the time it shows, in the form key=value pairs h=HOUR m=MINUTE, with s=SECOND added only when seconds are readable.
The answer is h=8 m=36
